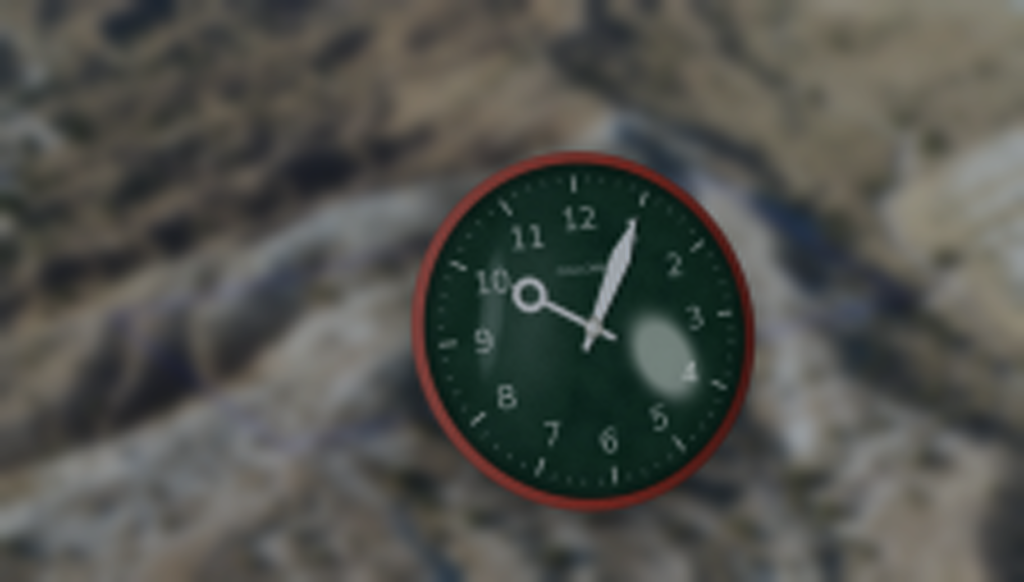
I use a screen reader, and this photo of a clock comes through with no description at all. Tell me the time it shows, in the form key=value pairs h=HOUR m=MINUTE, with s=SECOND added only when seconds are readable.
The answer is h=10 m=5
